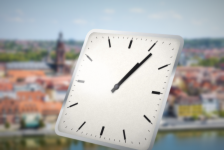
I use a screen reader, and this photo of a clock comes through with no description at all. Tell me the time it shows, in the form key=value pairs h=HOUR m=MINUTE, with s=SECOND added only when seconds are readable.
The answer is h=1 m=6
